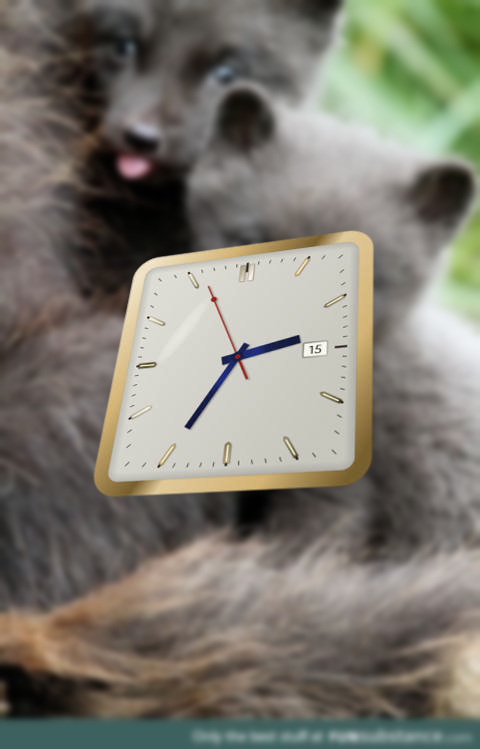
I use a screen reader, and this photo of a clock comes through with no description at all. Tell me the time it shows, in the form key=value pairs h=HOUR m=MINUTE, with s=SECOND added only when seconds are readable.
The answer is h=2 m=34 s=56
